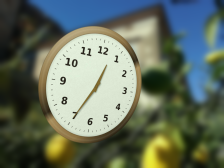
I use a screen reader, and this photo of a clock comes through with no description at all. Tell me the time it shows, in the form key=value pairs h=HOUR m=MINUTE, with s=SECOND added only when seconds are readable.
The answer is h=12 m=35
